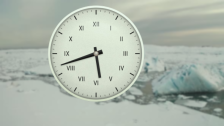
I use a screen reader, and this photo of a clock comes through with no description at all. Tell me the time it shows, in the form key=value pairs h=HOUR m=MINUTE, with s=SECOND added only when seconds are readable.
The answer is h=5 m=42
